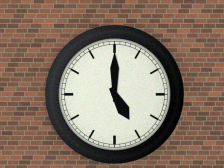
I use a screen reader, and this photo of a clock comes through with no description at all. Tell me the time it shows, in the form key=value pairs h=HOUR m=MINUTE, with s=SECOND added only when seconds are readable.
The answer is h=5 m=0
